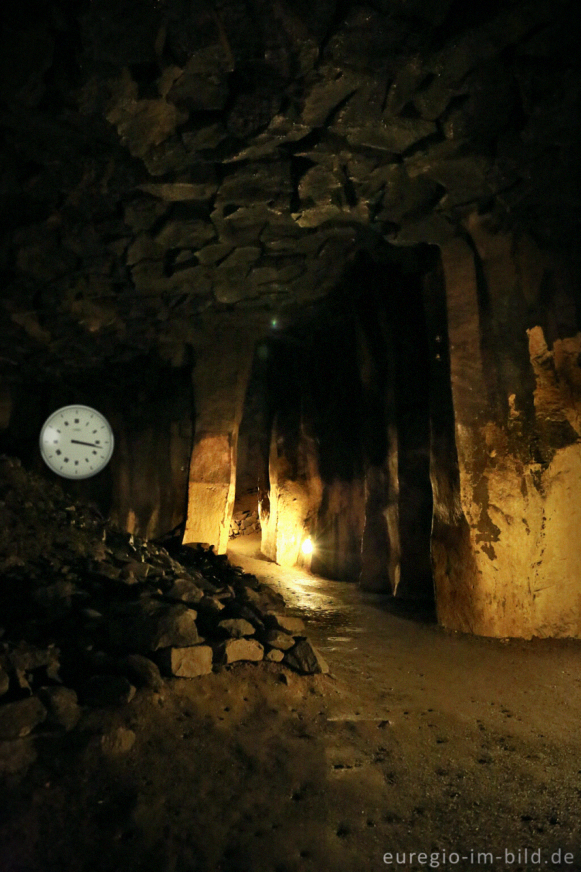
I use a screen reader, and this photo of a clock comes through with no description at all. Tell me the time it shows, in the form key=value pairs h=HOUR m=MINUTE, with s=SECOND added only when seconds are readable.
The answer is h=3 m=17
